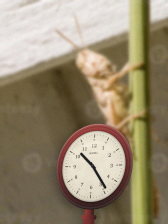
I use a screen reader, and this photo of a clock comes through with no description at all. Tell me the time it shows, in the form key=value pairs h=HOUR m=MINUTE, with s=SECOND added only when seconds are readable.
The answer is h=10 m=24
